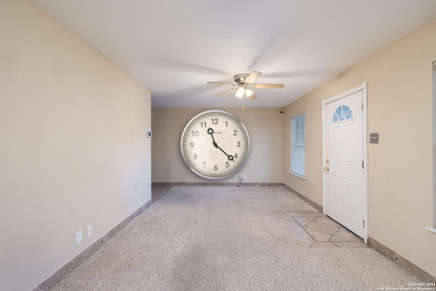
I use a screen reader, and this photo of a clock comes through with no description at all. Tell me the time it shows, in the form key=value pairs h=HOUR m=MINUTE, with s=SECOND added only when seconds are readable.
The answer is h=11 m=22
